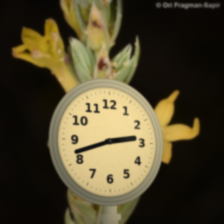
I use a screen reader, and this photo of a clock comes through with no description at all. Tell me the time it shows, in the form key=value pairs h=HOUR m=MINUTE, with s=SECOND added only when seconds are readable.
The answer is h=2 m=42
